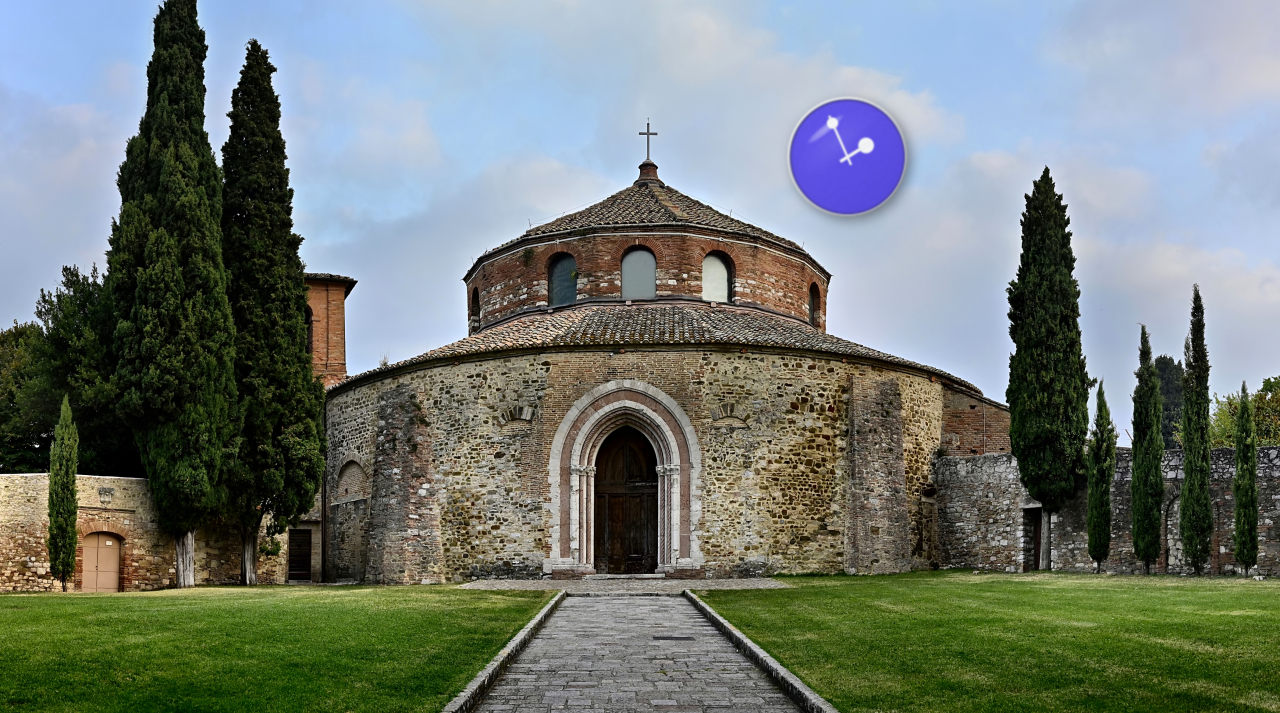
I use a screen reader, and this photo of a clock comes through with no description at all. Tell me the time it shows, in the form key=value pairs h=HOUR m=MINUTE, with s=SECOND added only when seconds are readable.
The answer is h=1 m=56
